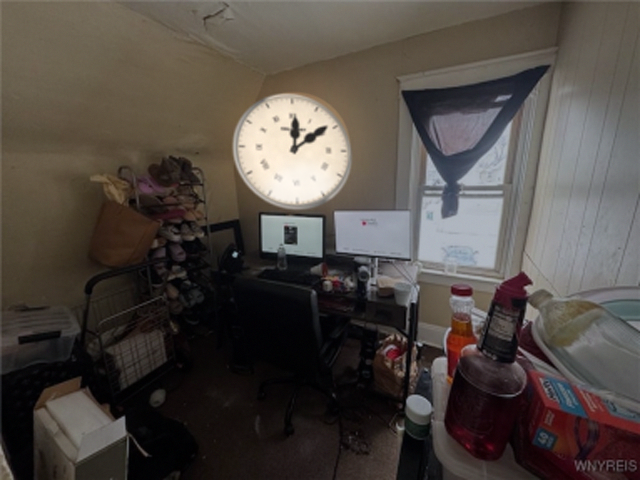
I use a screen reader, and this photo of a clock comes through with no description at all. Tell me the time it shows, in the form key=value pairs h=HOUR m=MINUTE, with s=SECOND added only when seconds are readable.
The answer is h=12 m=9
